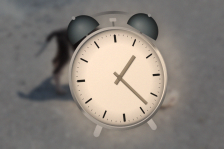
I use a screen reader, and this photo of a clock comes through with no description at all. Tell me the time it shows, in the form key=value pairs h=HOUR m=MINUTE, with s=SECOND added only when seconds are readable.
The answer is h=1 m=23
